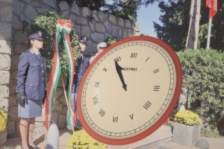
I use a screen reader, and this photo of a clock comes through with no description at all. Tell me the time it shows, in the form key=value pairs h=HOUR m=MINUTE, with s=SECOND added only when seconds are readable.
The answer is h=10 m=54
